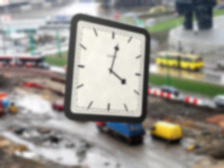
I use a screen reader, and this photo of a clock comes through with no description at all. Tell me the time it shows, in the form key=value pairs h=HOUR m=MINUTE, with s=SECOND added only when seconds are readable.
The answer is h=4 m=2
